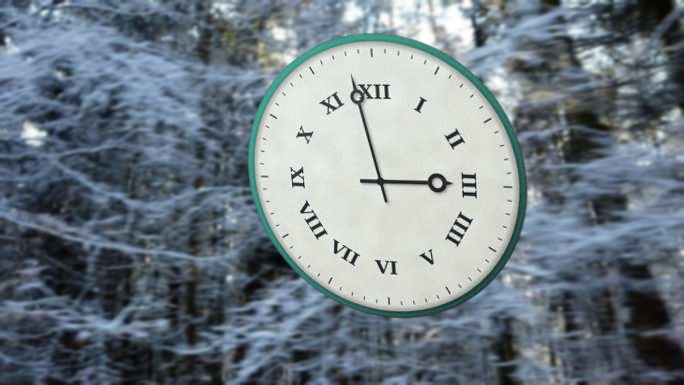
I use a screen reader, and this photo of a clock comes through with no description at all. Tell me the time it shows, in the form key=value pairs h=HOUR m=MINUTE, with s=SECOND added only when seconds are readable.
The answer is h=2 m=58
